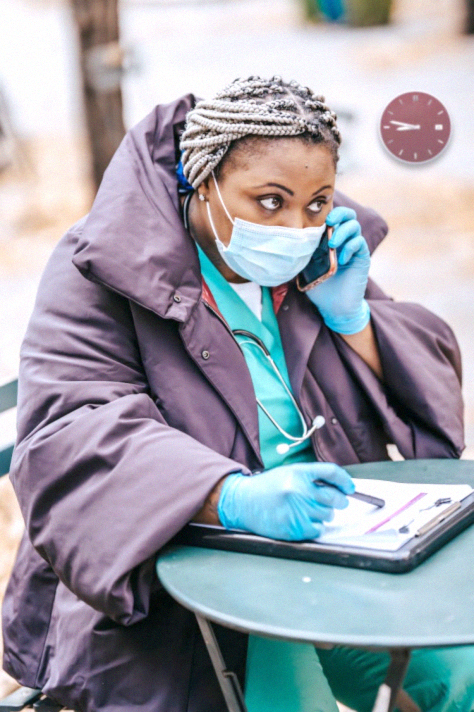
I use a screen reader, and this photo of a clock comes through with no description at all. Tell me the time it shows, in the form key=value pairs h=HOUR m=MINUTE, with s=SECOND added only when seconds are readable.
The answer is h=8 m=47
